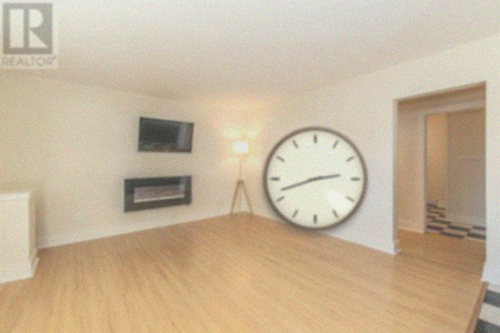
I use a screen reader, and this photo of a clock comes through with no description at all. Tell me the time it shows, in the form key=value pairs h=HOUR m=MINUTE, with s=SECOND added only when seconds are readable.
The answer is h=2 m=42
